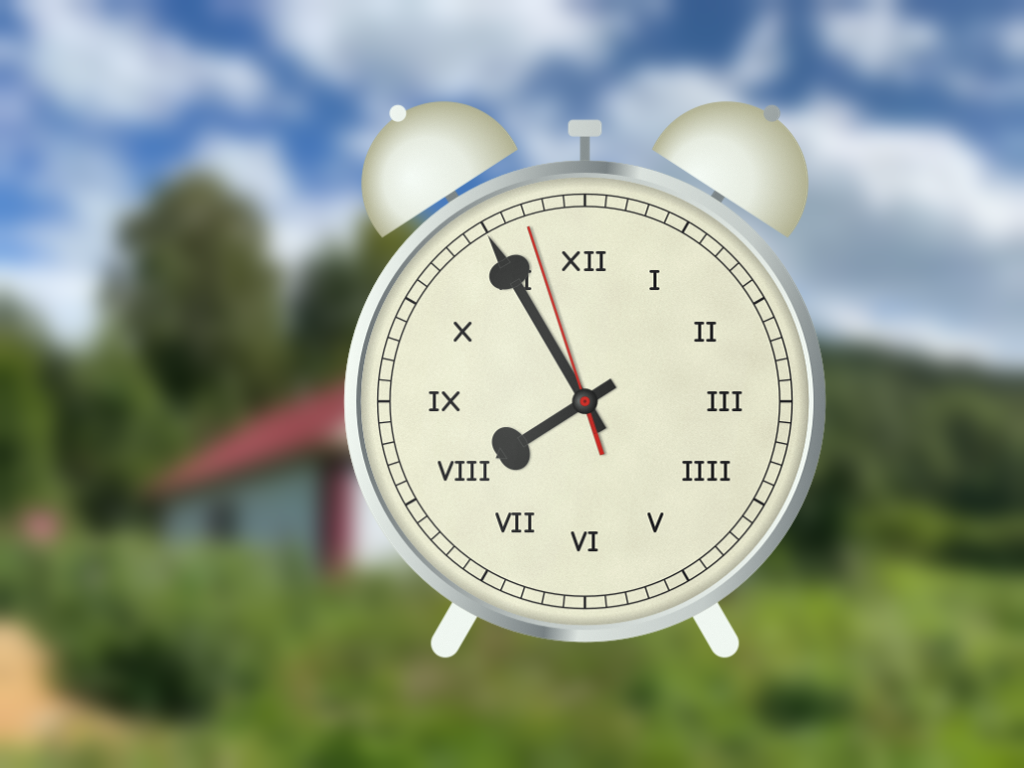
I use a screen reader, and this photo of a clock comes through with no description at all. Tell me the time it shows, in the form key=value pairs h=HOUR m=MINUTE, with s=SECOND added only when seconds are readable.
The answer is h=7 m=54 s=57
